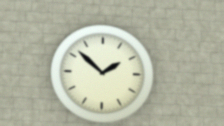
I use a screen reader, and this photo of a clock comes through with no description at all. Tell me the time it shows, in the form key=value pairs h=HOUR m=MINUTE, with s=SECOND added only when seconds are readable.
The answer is h=1 m=52
